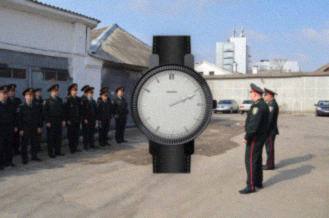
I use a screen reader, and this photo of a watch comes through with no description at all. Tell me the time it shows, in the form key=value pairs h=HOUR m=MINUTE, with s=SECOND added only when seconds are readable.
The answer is h=2 m=11
